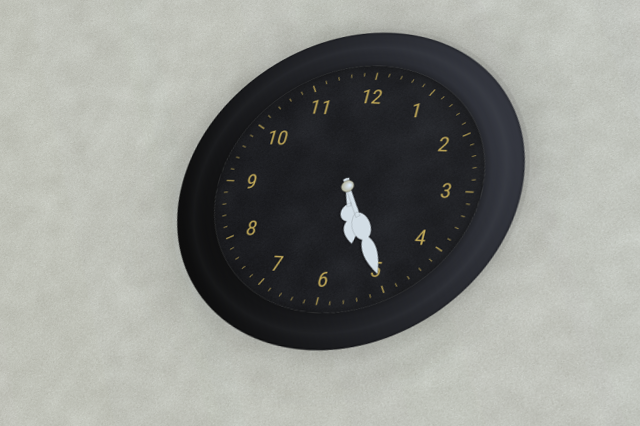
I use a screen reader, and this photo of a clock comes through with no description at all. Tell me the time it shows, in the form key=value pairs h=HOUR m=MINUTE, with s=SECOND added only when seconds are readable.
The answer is h=5 m=25
